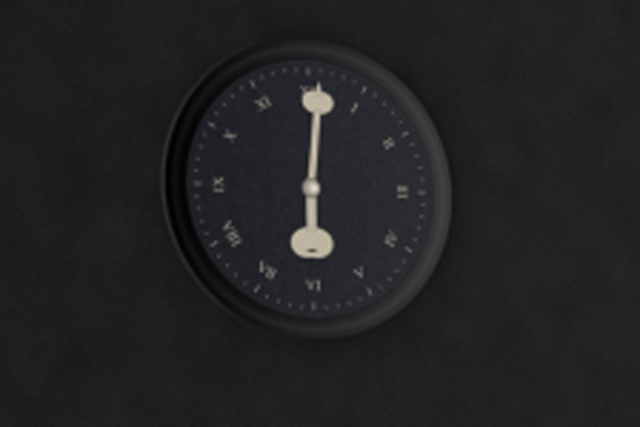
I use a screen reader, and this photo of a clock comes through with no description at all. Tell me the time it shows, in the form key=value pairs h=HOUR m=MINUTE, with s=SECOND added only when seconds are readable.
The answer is h=6 m=1
